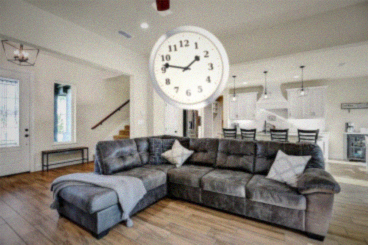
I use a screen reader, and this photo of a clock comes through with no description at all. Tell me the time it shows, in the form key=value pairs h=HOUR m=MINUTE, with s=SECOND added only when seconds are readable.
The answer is h=1 m=47
